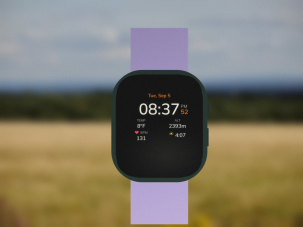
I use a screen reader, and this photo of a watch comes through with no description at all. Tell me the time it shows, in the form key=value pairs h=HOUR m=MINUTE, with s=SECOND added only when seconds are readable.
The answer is h=8 m=37
